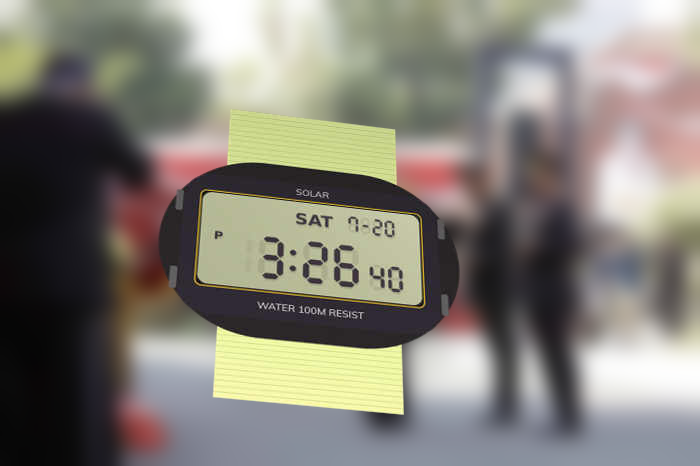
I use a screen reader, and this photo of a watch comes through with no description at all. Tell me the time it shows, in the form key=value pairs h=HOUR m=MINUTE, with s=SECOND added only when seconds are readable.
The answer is h=3 m=26 s=40
